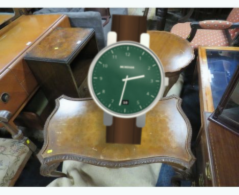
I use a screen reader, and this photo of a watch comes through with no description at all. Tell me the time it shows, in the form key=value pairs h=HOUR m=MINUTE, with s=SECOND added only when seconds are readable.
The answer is h=2 m=32
